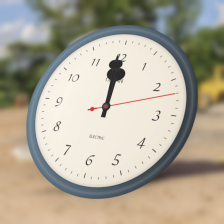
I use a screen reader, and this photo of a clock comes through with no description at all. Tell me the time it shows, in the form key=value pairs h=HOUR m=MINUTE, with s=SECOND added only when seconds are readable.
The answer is h=11 m=59 s=12
